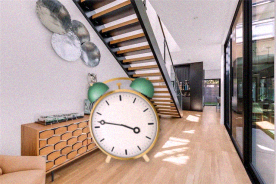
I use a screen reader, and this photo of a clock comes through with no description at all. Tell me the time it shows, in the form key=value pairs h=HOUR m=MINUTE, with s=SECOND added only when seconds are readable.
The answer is h=3 m=47
